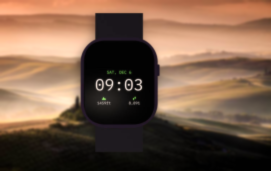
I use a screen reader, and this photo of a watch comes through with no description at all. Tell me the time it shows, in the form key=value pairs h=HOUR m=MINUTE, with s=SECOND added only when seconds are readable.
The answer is h=9 m=3
